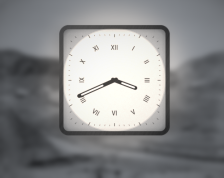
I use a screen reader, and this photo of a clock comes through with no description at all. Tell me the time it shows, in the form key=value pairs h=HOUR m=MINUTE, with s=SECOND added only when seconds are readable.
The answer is h=3 m=41
